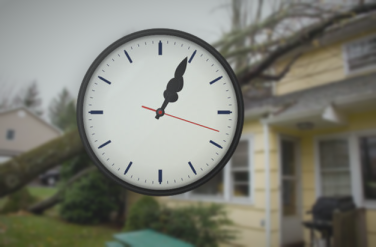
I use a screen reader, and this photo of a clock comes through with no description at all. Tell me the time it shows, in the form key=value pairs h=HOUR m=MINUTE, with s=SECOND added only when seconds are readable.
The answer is h=1 m=4 s=18
